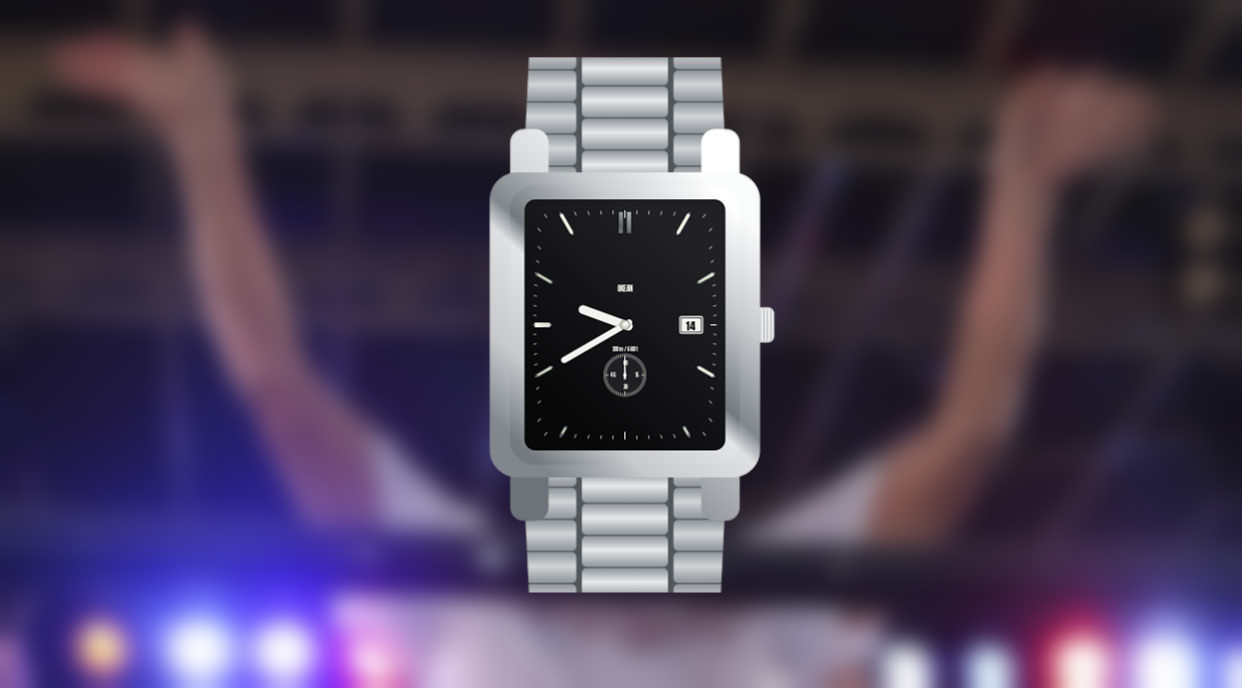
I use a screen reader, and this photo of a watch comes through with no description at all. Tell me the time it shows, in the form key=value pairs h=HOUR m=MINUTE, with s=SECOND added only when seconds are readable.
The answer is h=9 m=40
